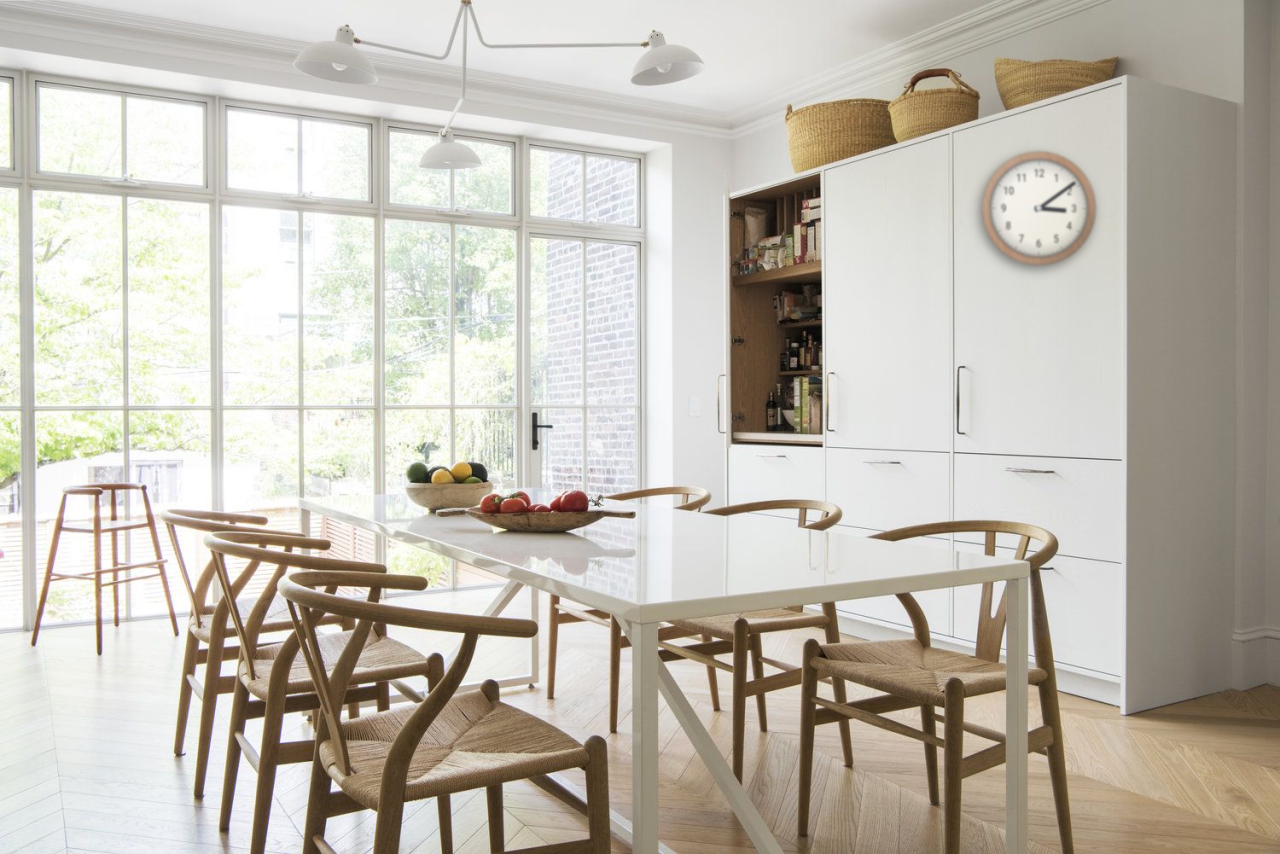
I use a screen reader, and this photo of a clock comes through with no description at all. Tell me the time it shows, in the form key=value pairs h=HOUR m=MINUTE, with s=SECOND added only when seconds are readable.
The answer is h=3 m=9
